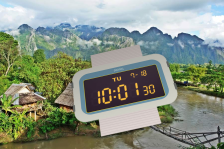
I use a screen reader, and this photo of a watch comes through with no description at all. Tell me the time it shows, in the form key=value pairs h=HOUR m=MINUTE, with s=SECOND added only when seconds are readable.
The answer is h=10 m=1 s=30
